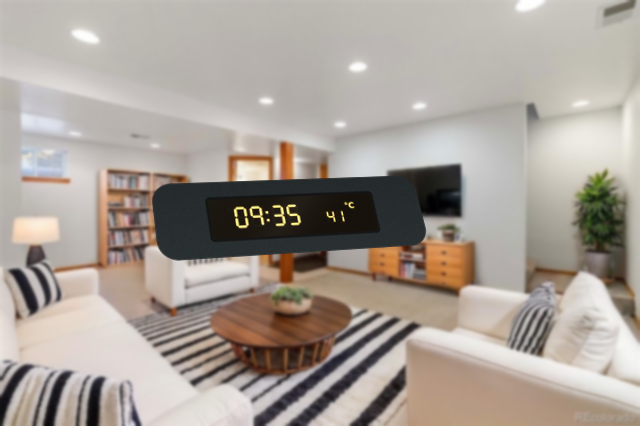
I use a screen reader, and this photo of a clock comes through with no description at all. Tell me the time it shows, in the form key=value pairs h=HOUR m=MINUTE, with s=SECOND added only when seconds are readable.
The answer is h=9 m=35
